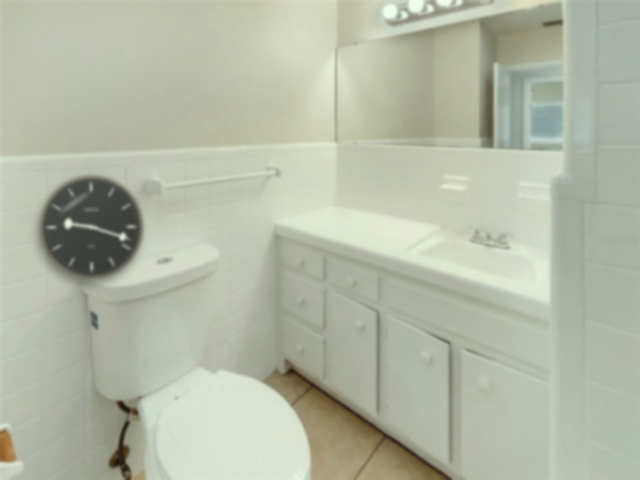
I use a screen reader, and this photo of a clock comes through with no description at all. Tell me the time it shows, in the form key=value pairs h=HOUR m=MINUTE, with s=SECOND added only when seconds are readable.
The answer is h=9 m=18
